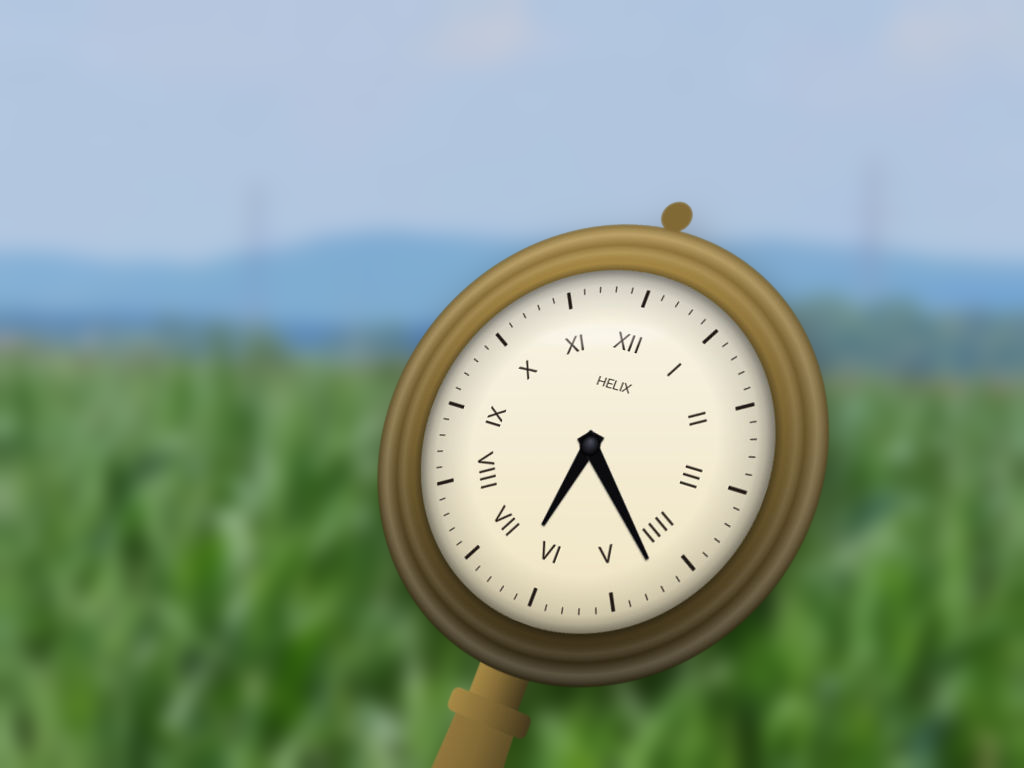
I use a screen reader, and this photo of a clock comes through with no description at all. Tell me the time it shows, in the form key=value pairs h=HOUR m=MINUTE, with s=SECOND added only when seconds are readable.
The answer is h=6 m=22
